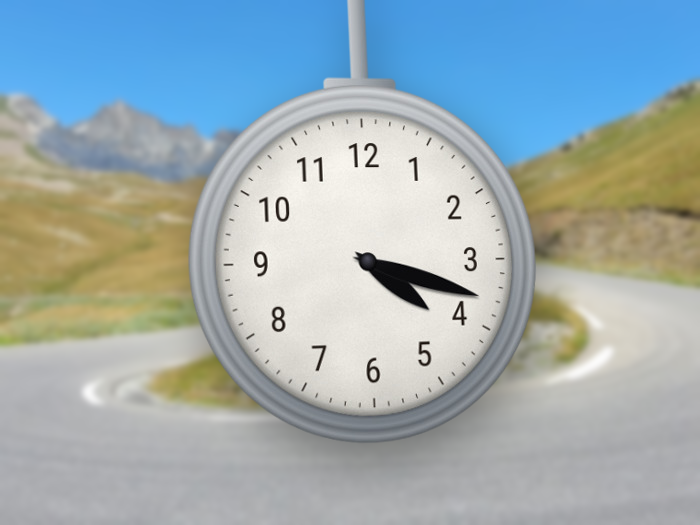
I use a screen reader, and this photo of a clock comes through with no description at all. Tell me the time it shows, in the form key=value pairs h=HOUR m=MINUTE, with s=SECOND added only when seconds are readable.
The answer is h=4 m=18
